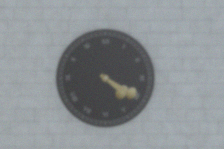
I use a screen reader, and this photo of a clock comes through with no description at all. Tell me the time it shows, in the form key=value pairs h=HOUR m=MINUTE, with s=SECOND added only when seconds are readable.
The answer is h=4 m=20
